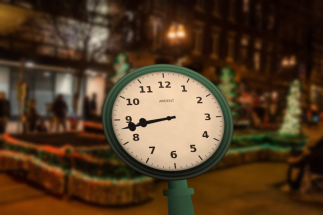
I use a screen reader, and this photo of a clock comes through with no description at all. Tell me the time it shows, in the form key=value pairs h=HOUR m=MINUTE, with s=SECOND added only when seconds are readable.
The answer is h=8 m=43
